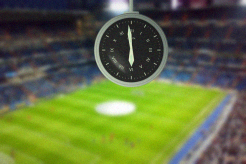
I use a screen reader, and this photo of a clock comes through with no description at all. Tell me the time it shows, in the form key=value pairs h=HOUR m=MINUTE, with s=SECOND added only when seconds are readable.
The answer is h=5 m=59
